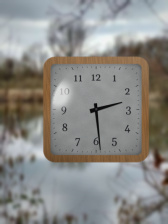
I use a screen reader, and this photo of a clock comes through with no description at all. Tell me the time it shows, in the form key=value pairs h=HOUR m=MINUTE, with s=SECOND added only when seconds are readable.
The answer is h=2 m=29
